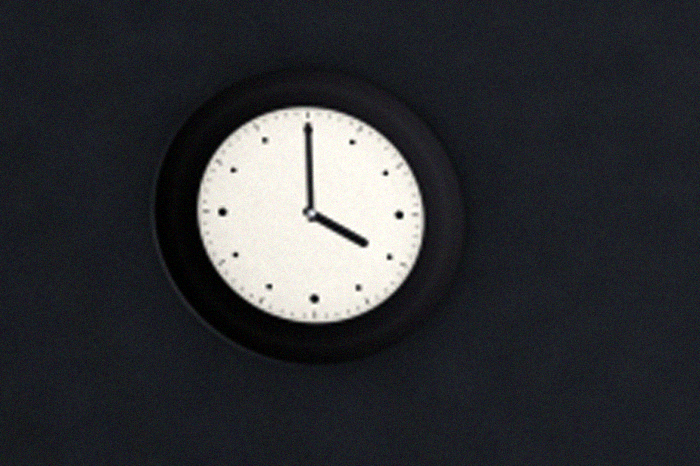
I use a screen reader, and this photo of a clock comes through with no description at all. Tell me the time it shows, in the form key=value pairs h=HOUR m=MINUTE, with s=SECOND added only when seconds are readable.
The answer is h=4 m=0
